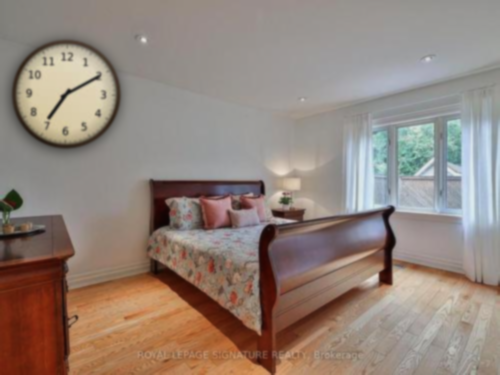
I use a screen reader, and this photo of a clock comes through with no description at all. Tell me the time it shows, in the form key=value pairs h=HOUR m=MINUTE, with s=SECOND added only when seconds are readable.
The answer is h=7 m=10
